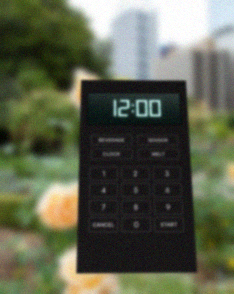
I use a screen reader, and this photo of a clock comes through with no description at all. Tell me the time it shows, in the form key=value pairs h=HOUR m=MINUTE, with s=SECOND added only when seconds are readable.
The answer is h=12 m=0
